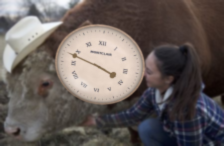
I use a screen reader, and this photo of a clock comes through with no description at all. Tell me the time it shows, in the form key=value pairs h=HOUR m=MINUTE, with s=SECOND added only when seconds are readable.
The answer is h=3 m=48
